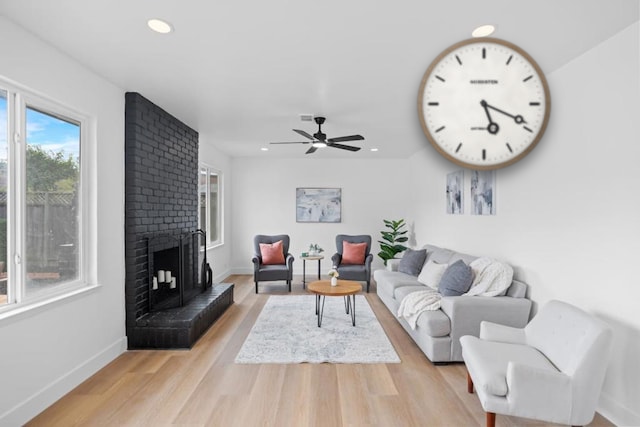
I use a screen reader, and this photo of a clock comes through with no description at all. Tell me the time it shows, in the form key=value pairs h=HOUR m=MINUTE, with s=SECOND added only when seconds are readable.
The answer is h=5 m=19
